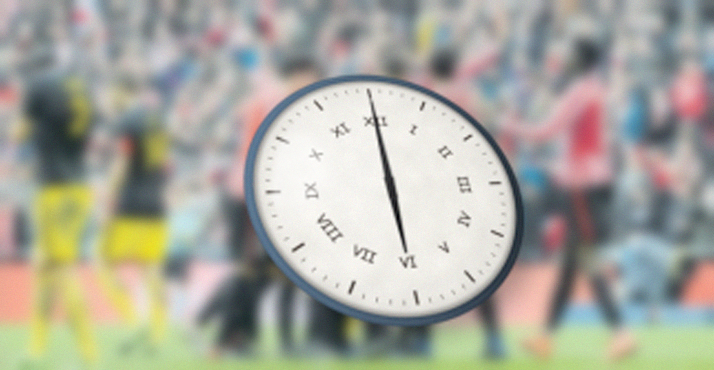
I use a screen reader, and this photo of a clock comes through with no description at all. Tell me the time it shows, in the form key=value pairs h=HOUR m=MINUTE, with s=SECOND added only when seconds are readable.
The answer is h=6 m=0
